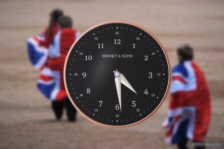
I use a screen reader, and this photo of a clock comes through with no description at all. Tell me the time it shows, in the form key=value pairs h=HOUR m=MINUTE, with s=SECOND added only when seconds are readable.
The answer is h=4 m=29
